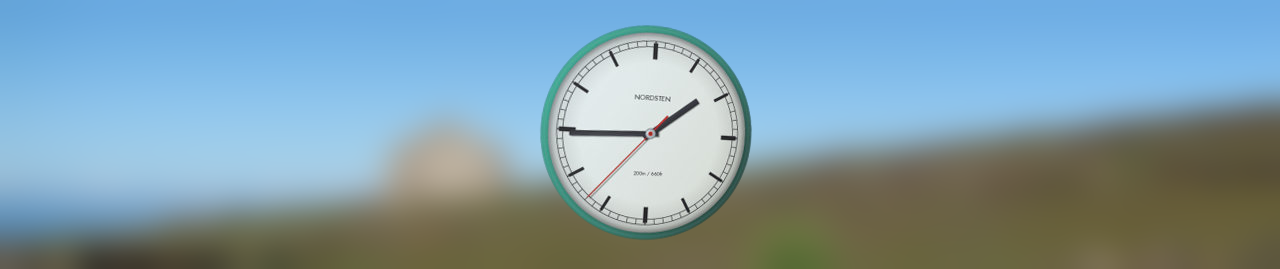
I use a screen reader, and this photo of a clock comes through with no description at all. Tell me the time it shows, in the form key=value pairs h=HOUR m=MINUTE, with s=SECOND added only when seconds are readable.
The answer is h=1 m=44 s=37
